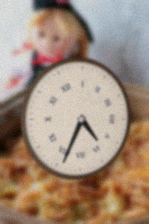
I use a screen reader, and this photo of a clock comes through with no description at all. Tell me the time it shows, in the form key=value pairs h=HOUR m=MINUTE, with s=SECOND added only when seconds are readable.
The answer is h=5 m=39
